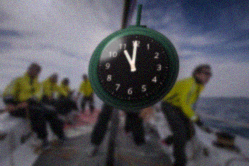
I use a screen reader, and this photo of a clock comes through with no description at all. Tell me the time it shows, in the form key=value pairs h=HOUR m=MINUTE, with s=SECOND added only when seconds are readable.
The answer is h=11 m=0
